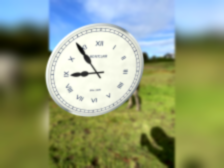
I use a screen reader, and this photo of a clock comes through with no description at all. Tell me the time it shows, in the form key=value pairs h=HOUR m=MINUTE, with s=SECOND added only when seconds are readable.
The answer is h=8 m=54
